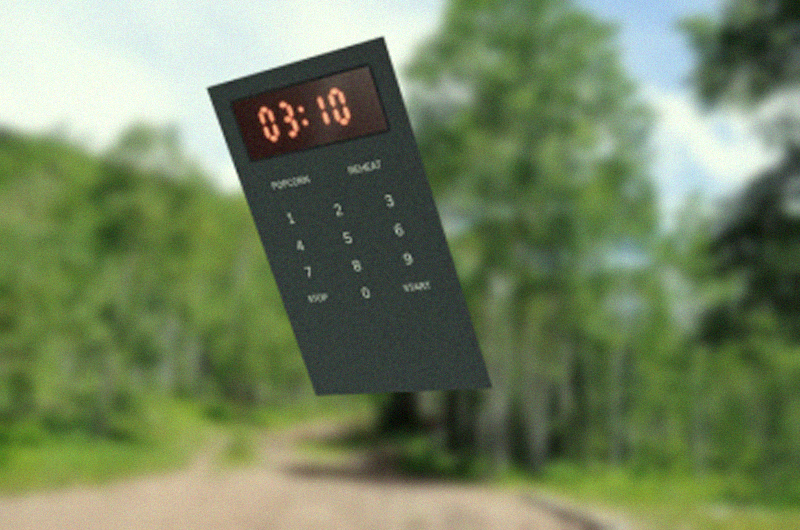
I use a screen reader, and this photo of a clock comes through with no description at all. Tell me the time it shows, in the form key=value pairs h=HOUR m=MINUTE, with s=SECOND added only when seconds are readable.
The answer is h=3 m=10
